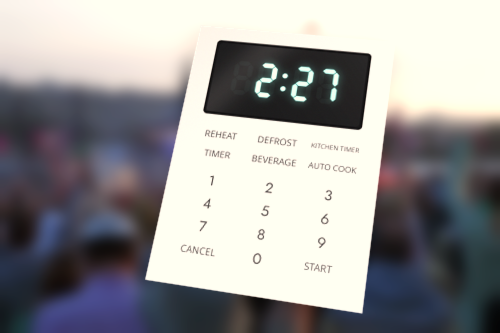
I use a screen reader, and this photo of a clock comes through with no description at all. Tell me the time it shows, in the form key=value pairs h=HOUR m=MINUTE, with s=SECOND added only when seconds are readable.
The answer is h=2 m=27
